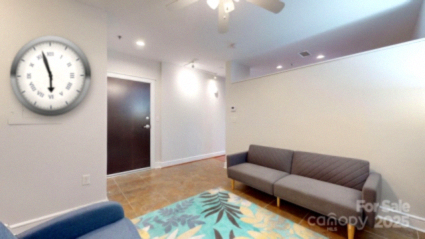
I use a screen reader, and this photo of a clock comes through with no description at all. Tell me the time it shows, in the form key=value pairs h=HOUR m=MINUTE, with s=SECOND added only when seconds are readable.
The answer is h=5 m=57
